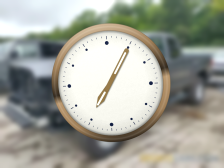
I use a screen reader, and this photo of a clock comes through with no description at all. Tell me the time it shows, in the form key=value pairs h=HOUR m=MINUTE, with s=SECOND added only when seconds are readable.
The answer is h=7 m=5
